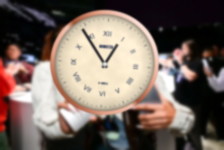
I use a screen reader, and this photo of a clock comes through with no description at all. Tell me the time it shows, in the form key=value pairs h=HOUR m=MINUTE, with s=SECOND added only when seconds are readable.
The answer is h=12 m=54
